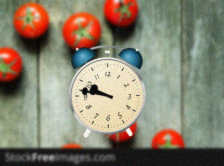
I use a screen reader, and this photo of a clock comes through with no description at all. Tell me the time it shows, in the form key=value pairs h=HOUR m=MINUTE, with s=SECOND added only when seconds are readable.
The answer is h=9 m=47
